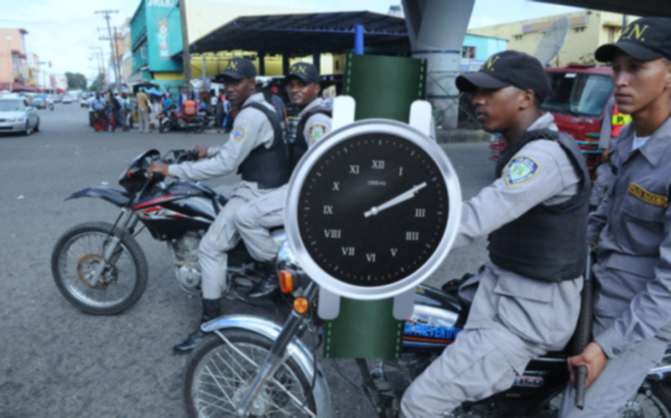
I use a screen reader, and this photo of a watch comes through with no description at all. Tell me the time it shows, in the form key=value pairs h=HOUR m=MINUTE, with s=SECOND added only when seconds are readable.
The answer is h=2 m=10
